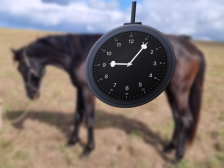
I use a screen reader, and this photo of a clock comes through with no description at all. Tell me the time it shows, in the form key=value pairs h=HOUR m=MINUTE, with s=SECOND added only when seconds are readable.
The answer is h=9 m=6
